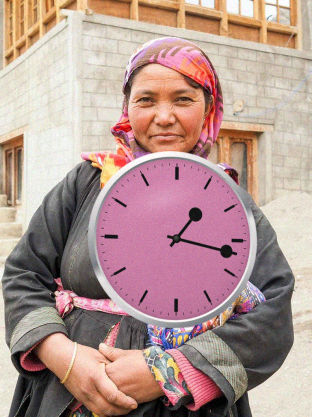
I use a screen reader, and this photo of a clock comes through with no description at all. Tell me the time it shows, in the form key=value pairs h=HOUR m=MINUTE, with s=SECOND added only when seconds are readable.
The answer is h=1 m=17
